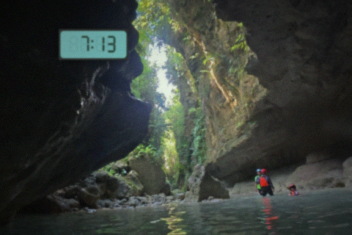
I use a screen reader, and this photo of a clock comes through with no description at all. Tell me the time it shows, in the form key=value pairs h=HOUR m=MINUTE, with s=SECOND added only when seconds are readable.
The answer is h=7 m=13
